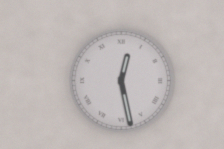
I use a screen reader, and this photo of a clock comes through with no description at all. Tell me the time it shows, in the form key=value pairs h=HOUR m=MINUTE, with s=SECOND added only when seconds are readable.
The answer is h=12 m=28
